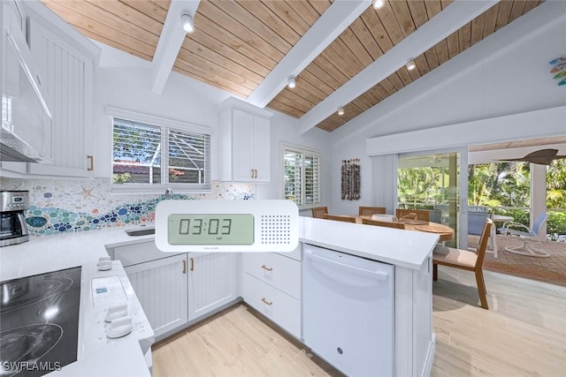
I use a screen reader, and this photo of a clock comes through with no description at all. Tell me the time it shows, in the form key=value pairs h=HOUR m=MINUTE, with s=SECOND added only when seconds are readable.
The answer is h=3 m=3
